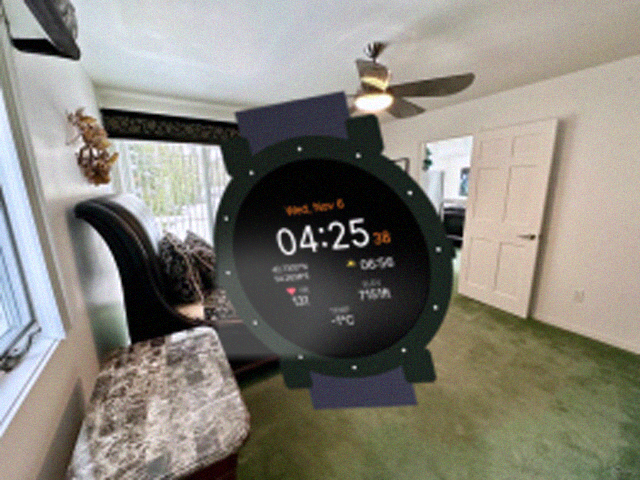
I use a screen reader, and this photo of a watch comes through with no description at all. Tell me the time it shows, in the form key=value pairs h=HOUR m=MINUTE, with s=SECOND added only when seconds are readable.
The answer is h=4 m=25
